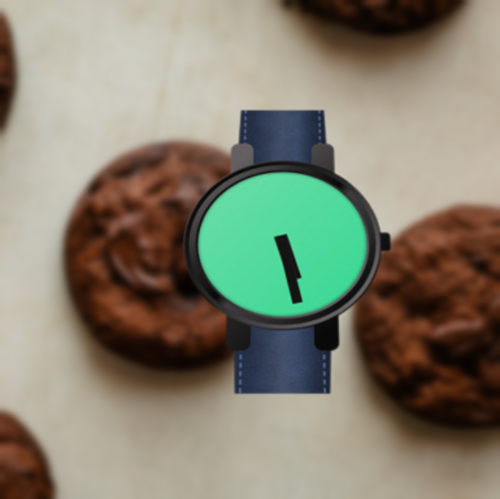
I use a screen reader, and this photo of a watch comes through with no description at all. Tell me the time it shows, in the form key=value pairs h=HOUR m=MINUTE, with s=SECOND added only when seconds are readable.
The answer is h=5 m=28
